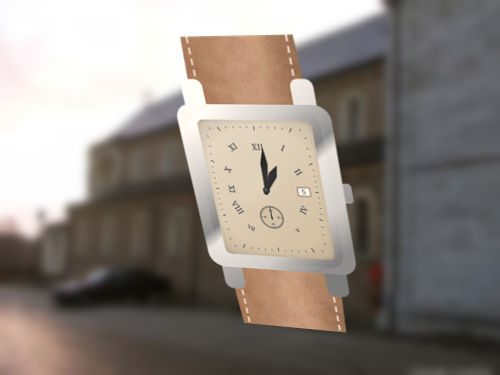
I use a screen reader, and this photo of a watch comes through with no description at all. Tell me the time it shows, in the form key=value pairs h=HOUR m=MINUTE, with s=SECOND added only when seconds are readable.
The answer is h=1 m=1
